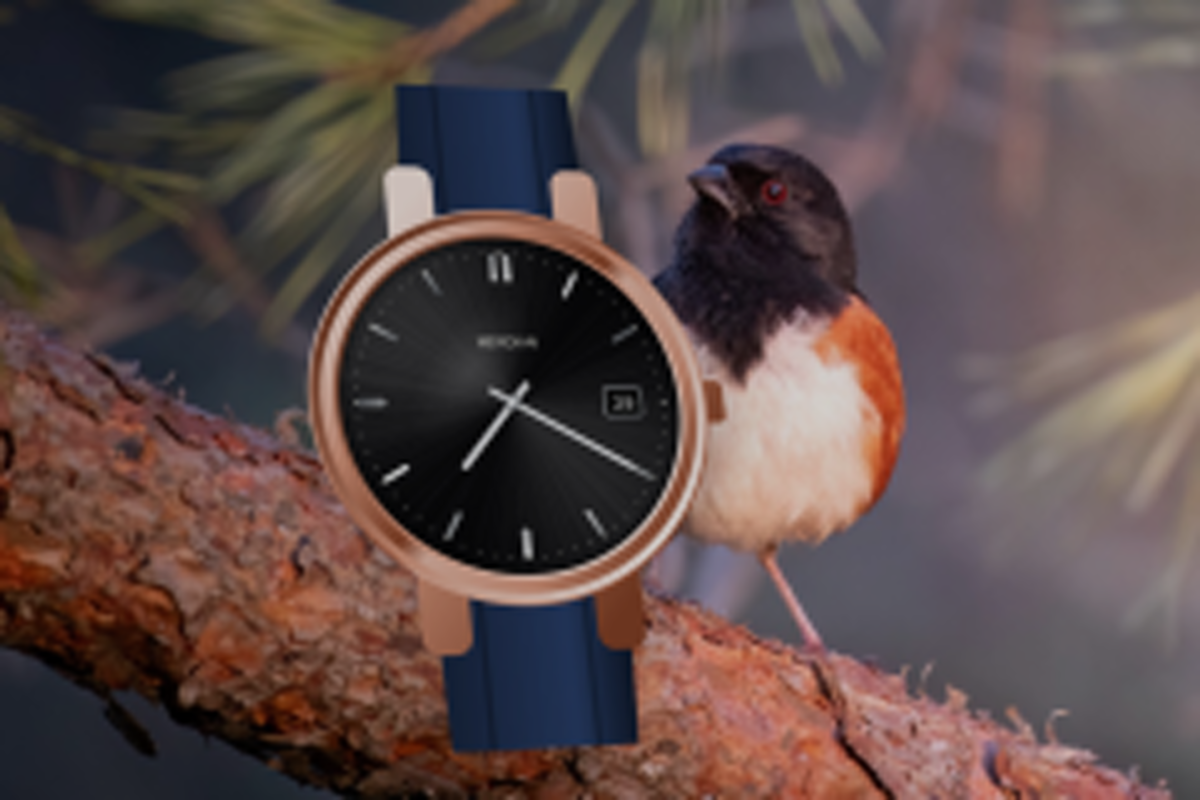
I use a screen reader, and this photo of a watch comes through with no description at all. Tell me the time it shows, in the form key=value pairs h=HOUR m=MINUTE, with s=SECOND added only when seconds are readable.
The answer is h=7 m=20
